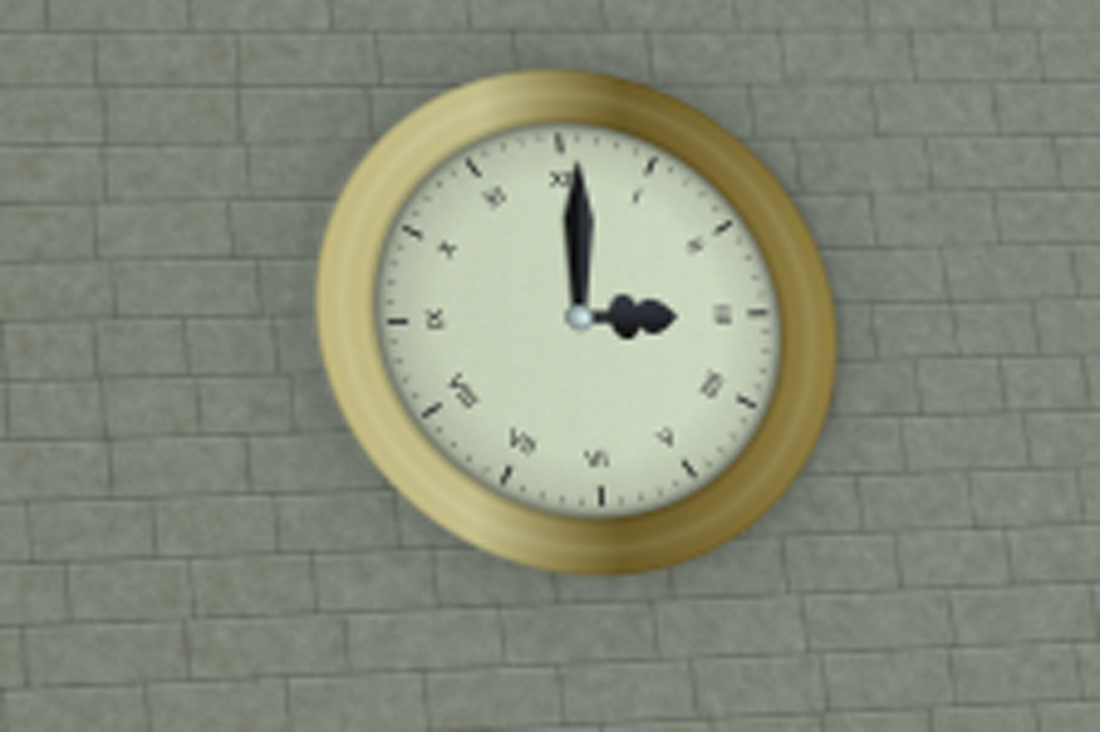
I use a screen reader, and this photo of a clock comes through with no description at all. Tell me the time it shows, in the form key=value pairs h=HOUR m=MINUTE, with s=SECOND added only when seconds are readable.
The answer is h=3 m=1
